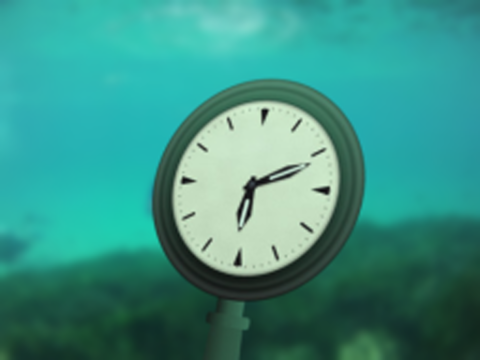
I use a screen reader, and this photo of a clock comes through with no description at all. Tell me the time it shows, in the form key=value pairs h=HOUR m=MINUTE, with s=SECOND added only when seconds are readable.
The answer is h=6 m=11
